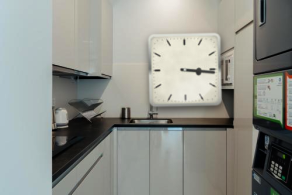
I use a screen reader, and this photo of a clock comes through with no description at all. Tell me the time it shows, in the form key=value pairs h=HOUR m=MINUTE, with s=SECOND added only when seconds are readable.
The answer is h=3 m=16
